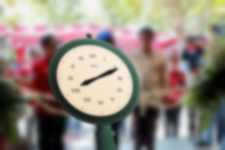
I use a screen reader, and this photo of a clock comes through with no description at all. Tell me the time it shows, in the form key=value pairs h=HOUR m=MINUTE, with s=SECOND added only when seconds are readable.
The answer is h=8 m=11
